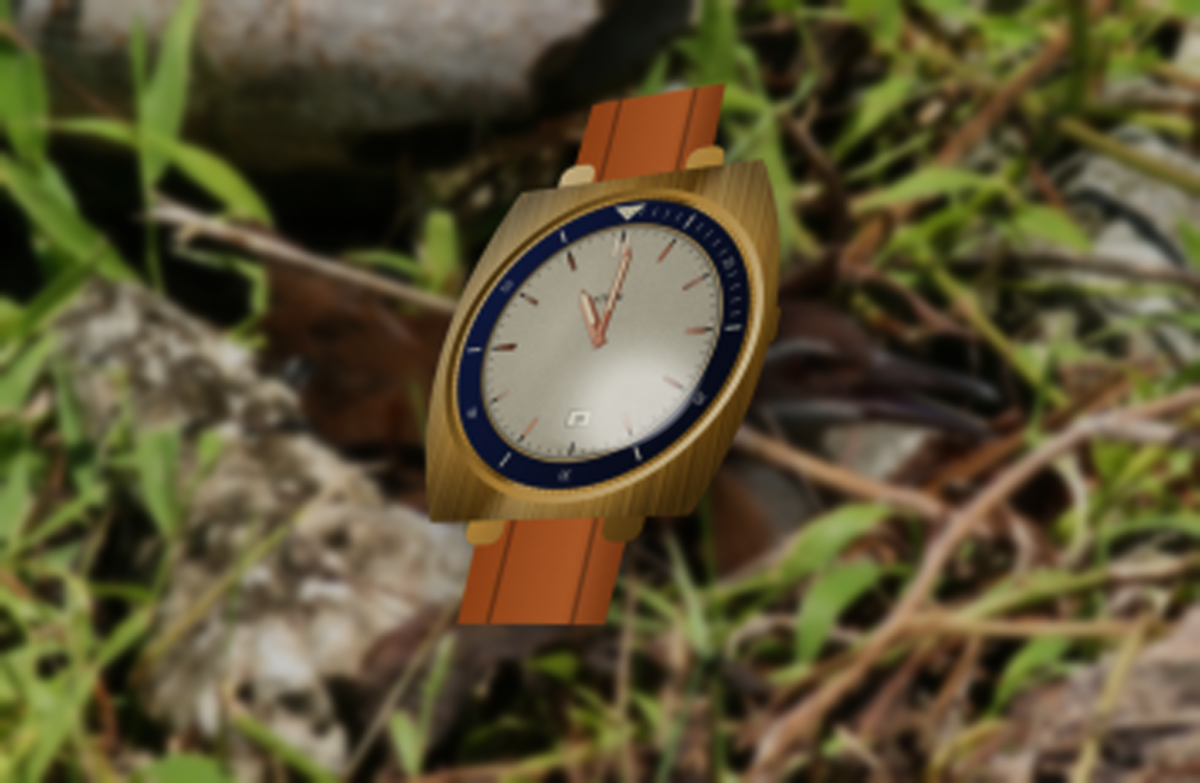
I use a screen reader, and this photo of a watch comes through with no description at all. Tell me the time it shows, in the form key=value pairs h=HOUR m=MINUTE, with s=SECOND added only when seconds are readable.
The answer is h=11 m=1
